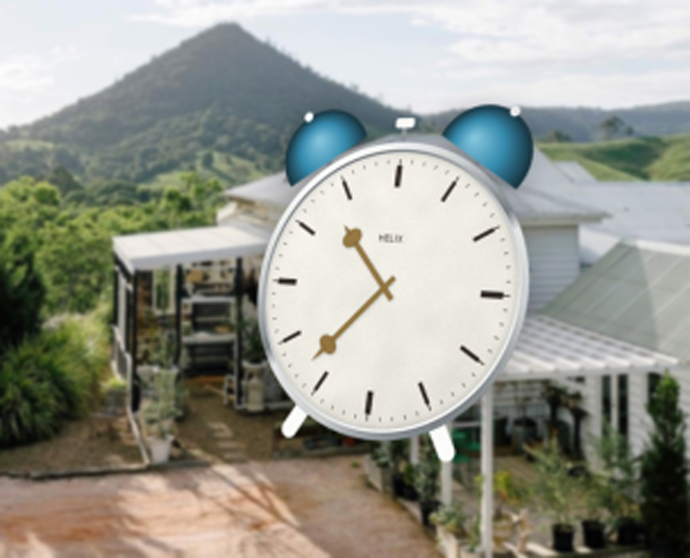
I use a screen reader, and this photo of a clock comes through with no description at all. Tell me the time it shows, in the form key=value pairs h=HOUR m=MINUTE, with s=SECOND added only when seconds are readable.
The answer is h=10 m=37
